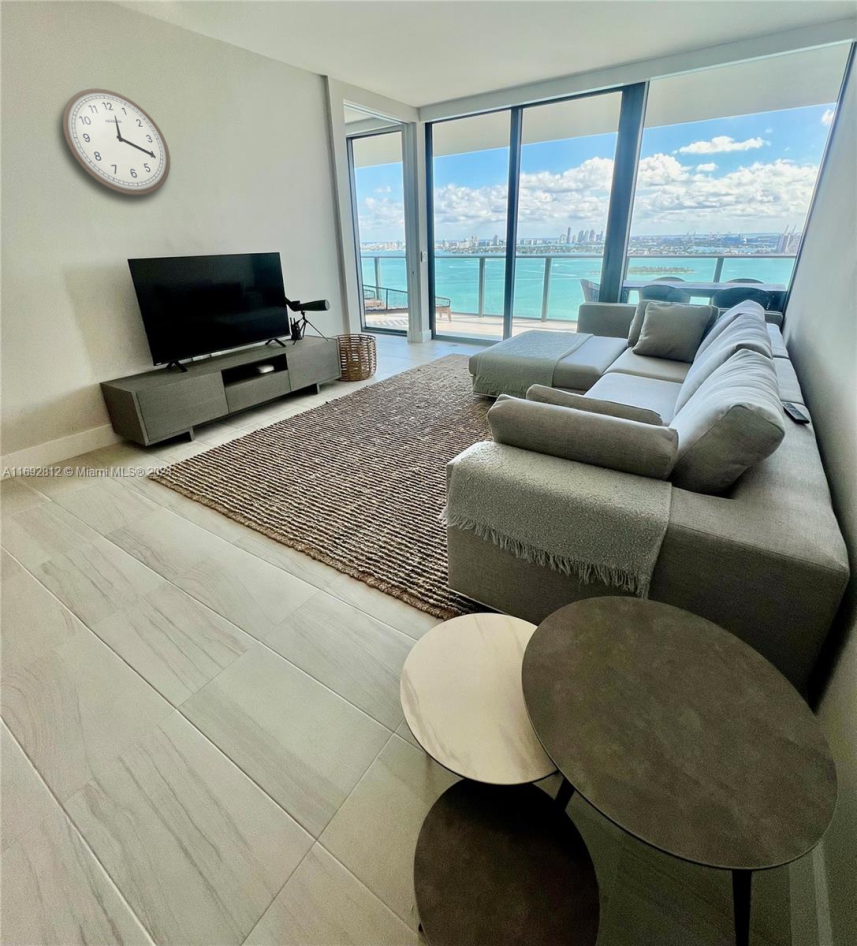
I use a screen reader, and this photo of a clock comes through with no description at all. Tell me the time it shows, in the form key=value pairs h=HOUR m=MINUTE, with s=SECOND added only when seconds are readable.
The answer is h=12 m=20
